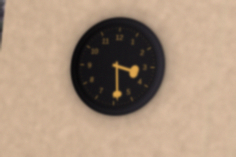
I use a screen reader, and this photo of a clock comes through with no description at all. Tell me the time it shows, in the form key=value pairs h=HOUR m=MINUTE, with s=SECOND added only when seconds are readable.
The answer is h=3 m=29
